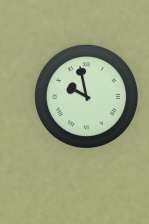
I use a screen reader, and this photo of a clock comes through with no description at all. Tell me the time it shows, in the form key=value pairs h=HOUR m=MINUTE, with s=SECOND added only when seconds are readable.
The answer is h=9 m=58
